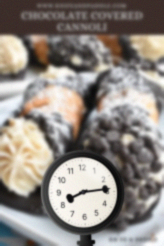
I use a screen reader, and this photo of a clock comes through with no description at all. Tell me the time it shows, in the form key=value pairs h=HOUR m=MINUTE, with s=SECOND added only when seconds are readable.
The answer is h=8 m=14
